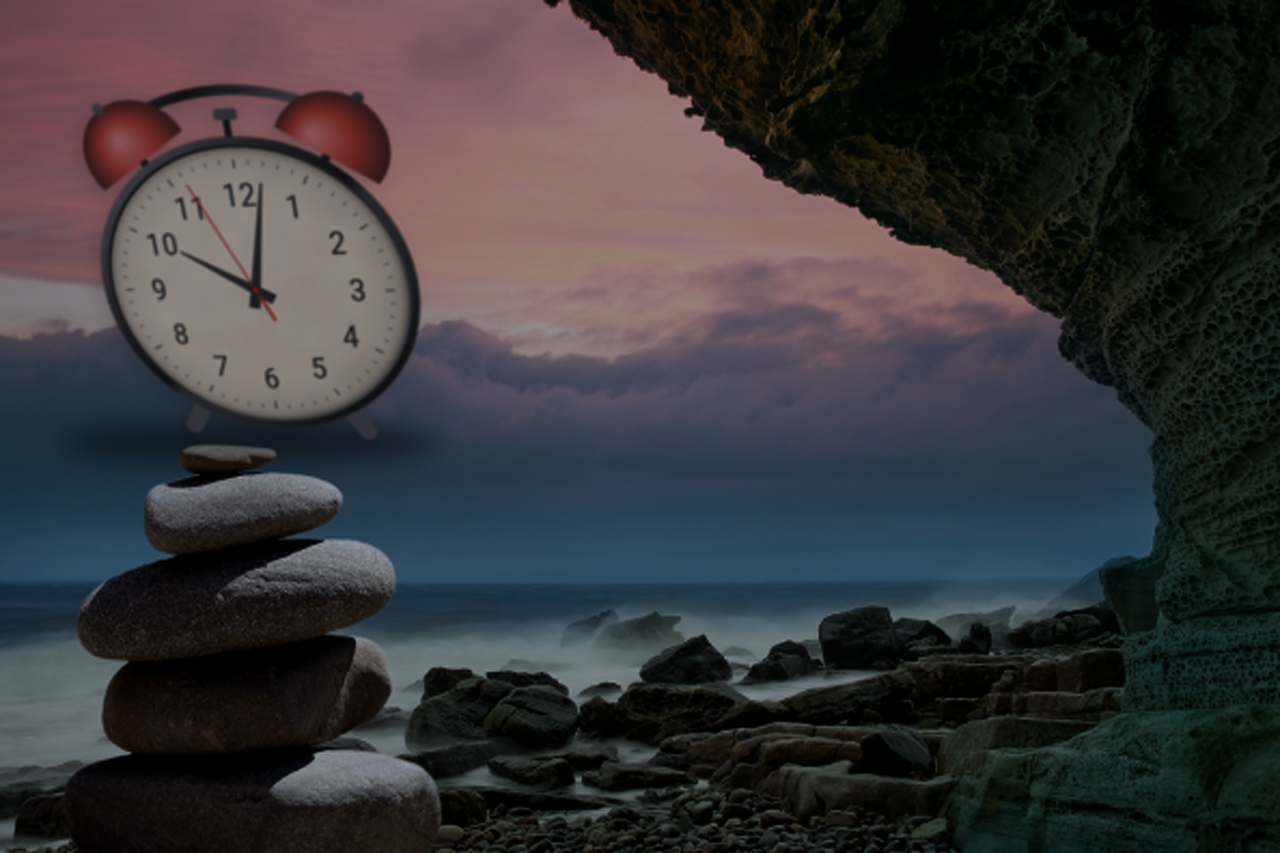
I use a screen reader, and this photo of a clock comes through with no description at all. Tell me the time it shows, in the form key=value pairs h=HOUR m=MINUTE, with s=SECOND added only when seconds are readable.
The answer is h=10 m=1 s=56
